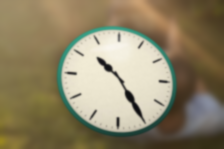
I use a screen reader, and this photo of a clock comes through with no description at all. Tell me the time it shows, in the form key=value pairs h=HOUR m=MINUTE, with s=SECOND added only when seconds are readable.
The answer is h=10 m=25
